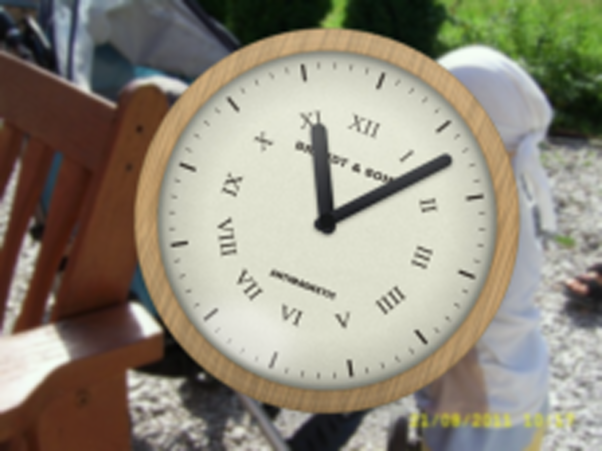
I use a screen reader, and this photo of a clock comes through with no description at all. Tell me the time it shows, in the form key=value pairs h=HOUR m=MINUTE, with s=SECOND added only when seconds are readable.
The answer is h=11 m=7
